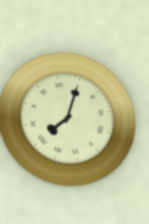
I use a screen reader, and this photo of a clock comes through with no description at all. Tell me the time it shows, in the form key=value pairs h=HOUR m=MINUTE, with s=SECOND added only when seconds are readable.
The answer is h=8 m=5
